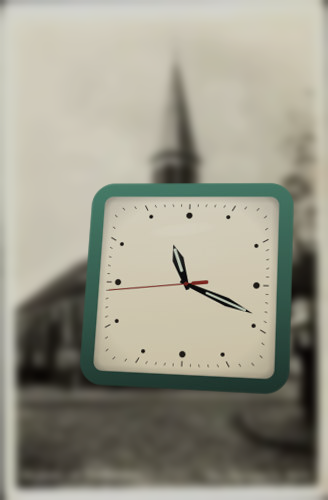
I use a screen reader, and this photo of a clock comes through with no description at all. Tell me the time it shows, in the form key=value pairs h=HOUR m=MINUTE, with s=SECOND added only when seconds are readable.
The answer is h=11 m=18 s=44
